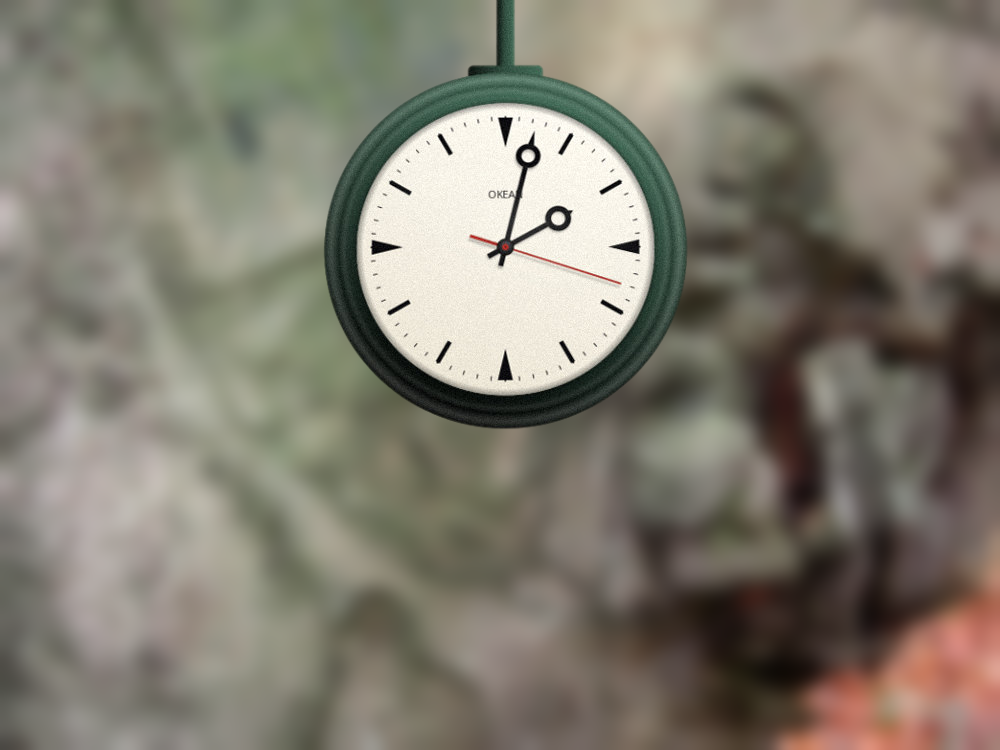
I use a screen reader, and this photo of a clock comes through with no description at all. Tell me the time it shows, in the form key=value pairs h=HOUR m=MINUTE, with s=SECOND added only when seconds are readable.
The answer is h=2 m=2 s=18
